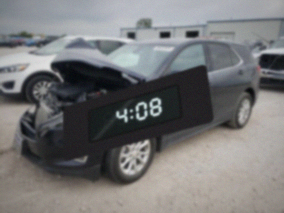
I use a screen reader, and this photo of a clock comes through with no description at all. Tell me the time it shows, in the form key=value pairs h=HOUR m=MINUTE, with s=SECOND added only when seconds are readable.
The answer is h=4 m=8
